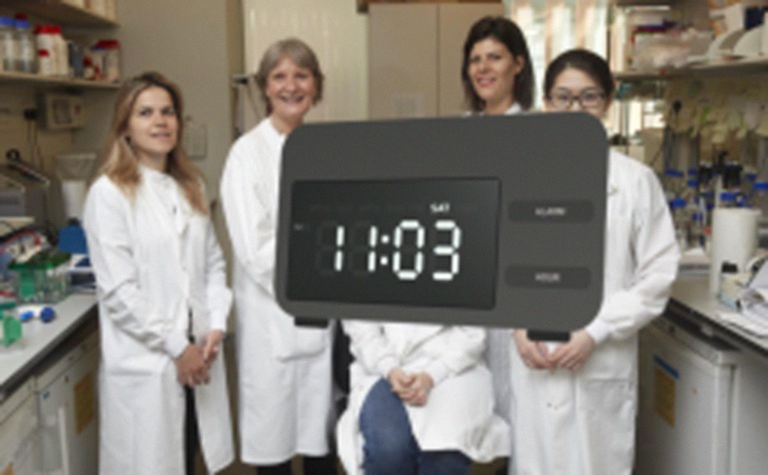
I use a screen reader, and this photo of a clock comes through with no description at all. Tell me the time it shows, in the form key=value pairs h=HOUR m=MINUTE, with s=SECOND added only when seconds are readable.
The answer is h=11 m=3
